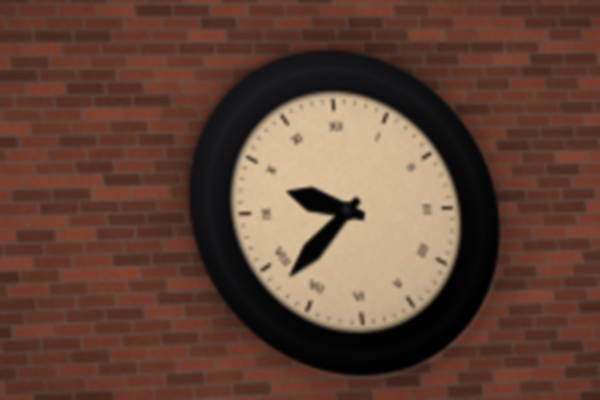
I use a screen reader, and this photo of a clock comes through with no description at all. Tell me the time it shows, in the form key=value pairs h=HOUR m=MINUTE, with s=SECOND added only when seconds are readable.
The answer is h=9 m=38
